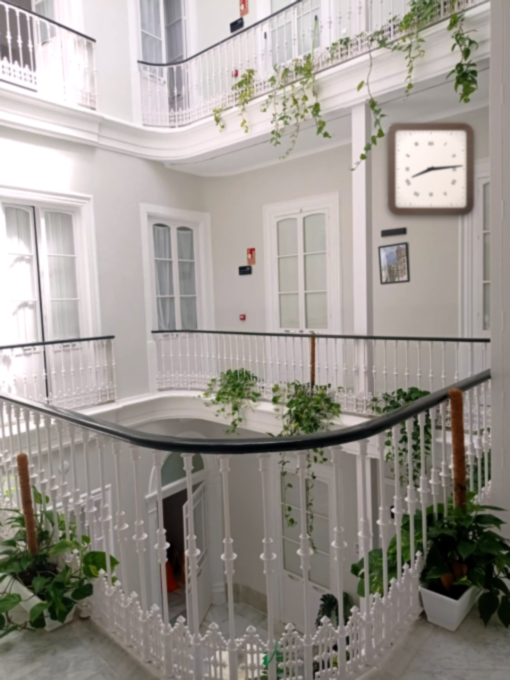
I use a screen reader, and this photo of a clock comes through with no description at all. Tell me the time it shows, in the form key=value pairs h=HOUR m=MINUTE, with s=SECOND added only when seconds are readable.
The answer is h=8 m=14
